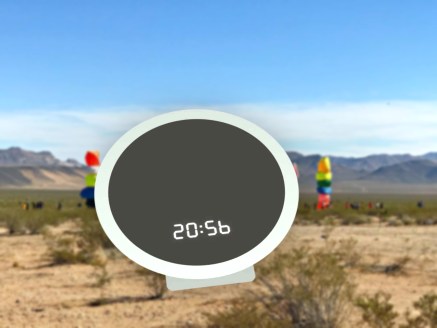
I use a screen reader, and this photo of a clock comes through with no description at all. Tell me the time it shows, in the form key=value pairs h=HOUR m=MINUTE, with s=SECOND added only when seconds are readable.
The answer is h=20 m=56
